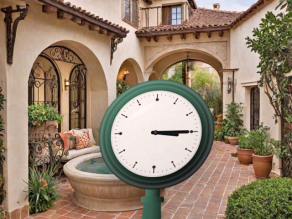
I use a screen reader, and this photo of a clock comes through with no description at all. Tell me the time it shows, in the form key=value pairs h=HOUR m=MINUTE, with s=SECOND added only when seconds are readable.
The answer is h=3 m=15
